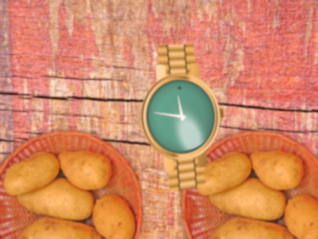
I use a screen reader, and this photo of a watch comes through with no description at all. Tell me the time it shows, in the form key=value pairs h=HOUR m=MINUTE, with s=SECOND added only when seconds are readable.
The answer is h=11 m=47
